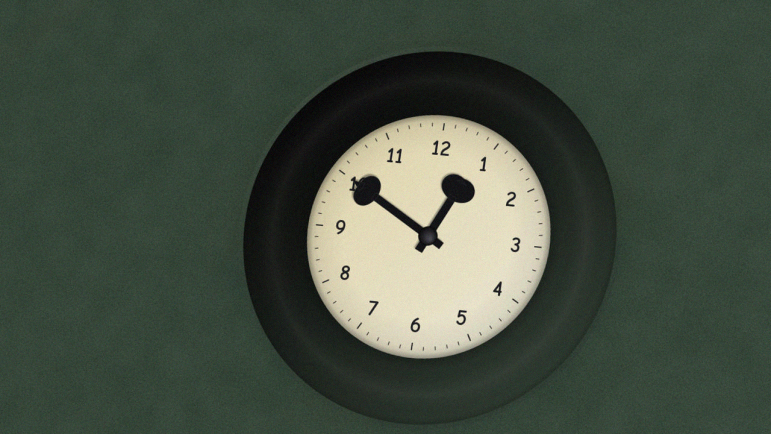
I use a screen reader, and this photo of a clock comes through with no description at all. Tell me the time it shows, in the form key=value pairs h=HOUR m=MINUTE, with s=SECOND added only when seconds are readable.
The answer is h=12 m=50
